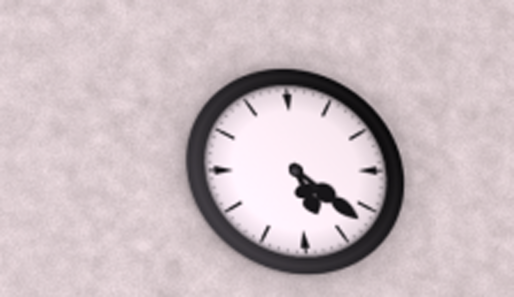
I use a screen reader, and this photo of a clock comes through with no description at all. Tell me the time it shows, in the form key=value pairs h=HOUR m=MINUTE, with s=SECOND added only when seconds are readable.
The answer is h=5 m=22
